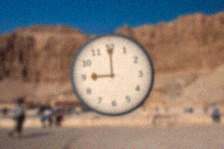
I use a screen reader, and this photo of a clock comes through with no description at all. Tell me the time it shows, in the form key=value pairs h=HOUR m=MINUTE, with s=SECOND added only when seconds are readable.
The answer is h=9 m=0
